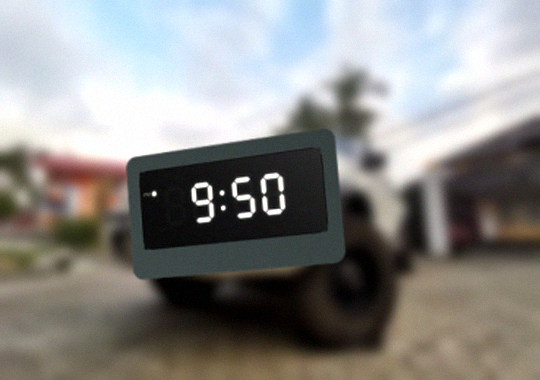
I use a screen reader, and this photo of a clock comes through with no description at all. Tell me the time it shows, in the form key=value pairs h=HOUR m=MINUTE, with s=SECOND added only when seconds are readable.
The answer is h=9 m=50
